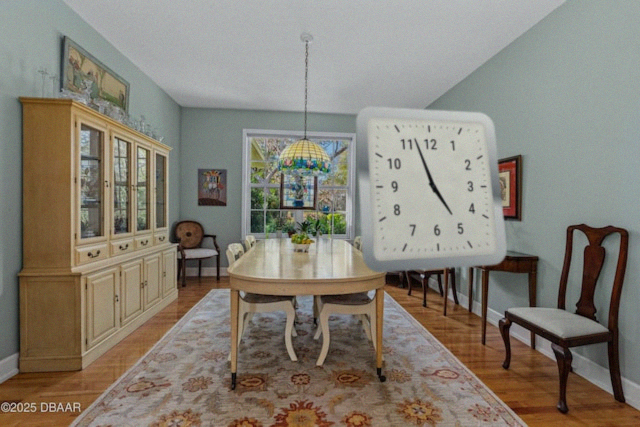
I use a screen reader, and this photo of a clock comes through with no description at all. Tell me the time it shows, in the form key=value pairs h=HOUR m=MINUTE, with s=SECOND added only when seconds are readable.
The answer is h=4 m=57
